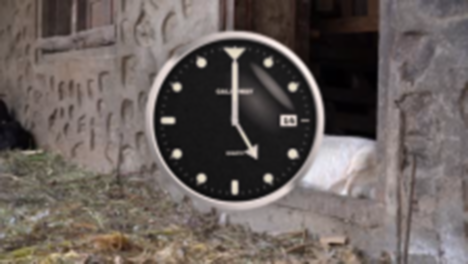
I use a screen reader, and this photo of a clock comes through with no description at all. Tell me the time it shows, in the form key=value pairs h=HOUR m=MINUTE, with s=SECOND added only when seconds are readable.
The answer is h=5 m=0
